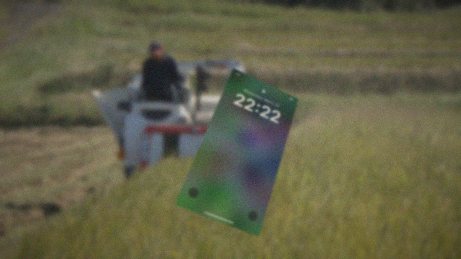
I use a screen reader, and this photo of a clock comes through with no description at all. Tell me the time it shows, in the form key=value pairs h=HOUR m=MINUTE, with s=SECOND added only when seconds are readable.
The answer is h=22 m=22
